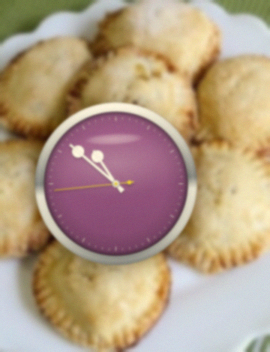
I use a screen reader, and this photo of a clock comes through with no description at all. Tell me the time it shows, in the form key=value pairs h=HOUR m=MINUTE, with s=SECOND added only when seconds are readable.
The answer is h=10 m=51 s=44
